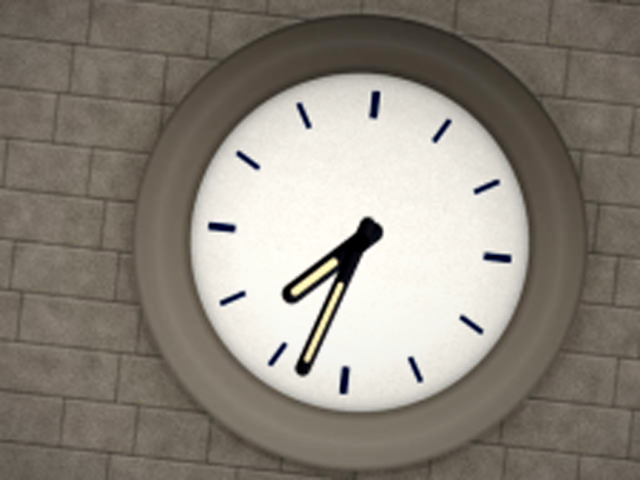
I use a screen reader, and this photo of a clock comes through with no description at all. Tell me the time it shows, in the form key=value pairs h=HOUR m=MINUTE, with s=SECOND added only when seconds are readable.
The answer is h=7 m=33
